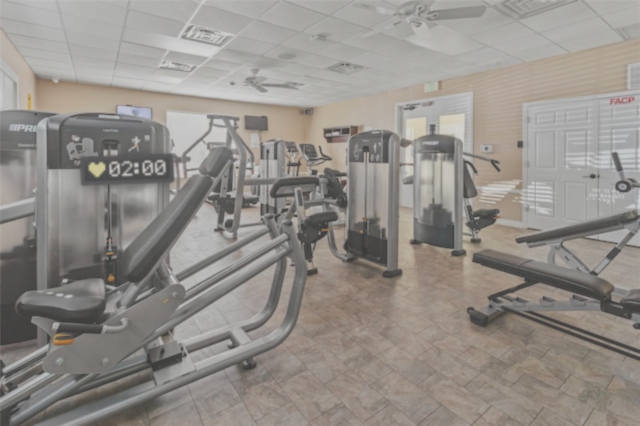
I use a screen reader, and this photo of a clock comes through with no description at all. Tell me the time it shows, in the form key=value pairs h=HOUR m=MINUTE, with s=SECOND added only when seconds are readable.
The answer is h=2 m=0
